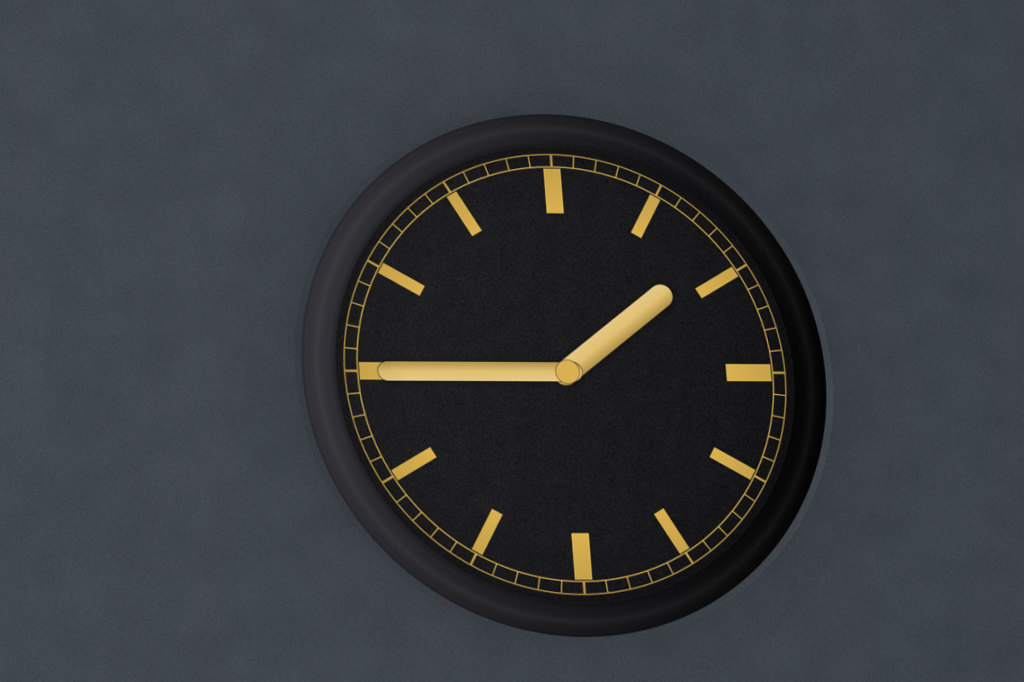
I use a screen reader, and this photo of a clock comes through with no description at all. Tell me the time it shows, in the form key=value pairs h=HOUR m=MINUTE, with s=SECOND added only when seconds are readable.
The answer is h=1 m=45
